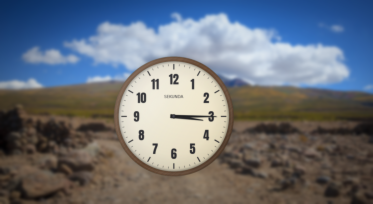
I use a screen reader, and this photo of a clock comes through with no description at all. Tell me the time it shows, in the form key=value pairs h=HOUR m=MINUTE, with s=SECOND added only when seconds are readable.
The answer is h=3 m=15
